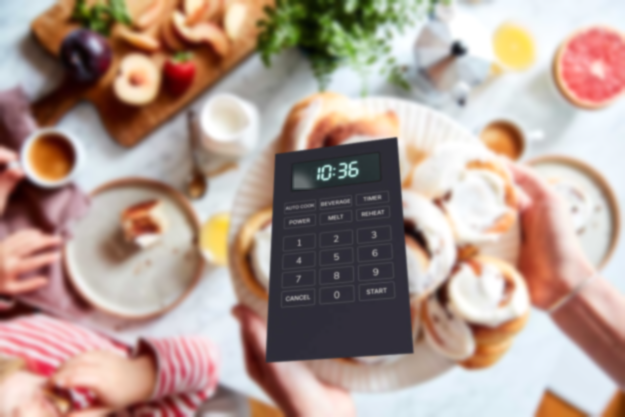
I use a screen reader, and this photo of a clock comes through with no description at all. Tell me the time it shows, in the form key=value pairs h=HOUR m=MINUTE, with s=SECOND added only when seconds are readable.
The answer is h=10 m=36
